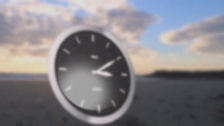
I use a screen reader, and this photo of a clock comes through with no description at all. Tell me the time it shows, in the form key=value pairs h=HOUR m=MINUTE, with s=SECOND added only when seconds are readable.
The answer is h=3 m=10
